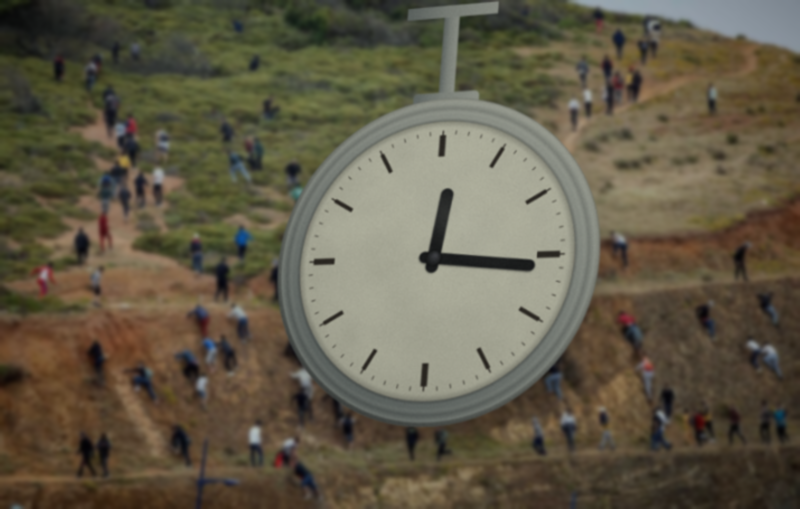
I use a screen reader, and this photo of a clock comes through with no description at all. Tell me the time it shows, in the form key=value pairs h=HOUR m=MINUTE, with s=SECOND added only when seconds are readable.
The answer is h=12 m=16
